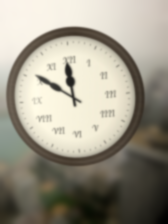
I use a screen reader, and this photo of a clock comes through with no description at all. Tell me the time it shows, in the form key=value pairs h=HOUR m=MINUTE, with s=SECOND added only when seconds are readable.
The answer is h=11 m=51
